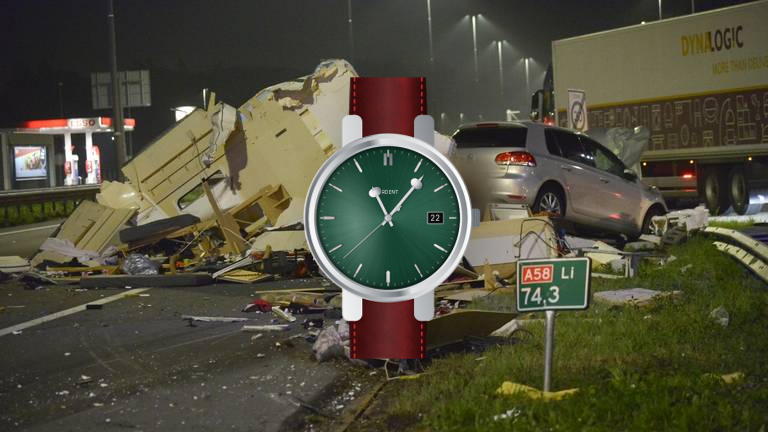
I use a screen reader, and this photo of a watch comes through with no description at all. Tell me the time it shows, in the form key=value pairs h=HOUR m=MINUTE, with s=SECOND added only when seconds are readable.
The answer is h=11 m=6 s=38
